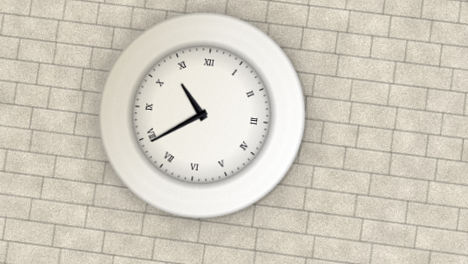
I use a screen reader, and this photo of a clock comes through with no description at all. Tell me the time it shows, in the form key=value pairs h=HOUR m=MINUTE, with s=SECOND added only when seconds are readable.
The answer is h=10 m=39
